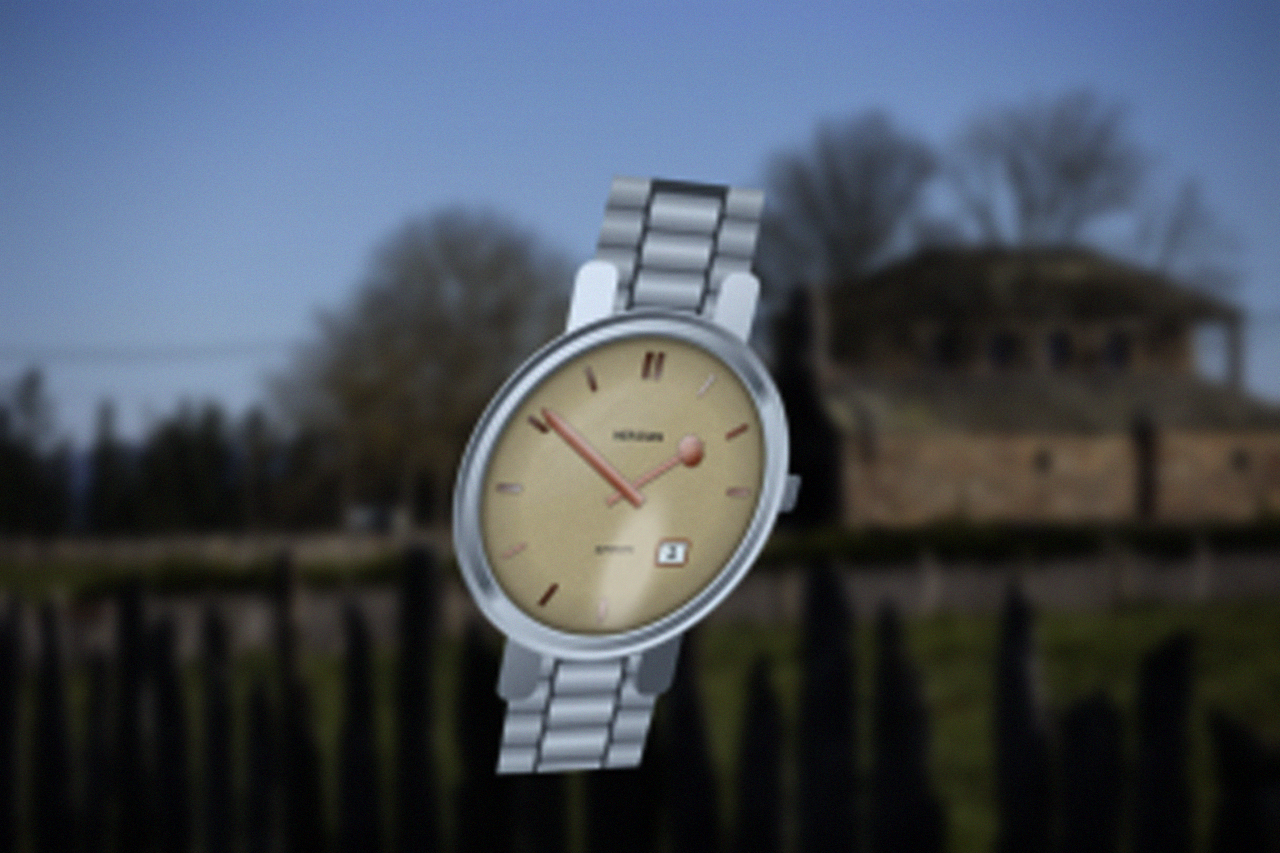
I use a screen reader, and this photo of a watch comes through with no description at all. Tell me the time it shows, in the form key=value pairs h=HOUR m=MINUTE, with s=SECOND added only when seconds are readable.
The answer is h=1 m=51
